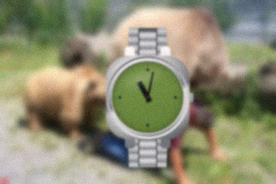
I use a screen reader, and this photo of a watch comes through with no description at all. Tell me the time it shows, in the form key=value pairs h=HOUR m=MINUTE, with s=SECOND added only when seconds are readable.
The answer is h=11 m=2
